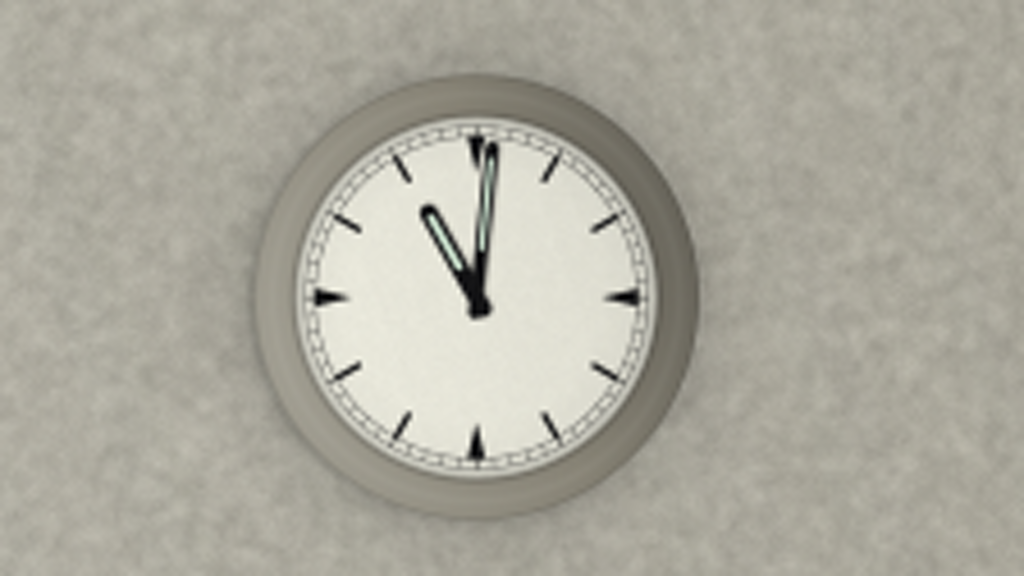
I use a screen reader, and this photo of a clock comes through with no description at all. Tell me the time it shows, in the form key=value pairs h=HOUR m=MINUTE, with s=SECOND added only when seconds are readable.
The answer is h=11 m=1
